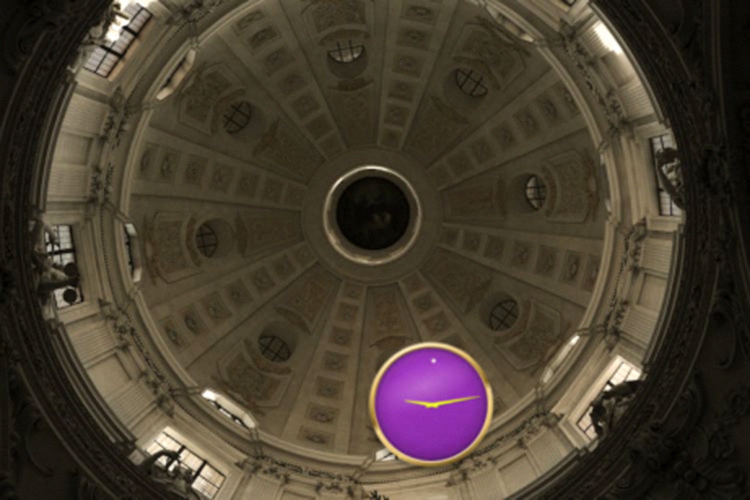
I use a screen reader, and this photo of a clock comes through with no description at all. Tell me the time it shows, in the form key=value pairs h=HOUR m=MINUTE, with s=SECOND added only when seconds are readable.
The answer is h=9 m=13
